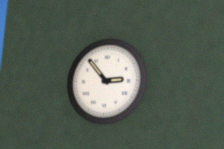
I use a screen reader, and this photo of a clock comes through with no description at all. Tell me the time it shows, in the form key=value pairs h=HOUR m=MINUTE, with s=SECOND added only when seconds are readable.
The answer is h=2 m=53
